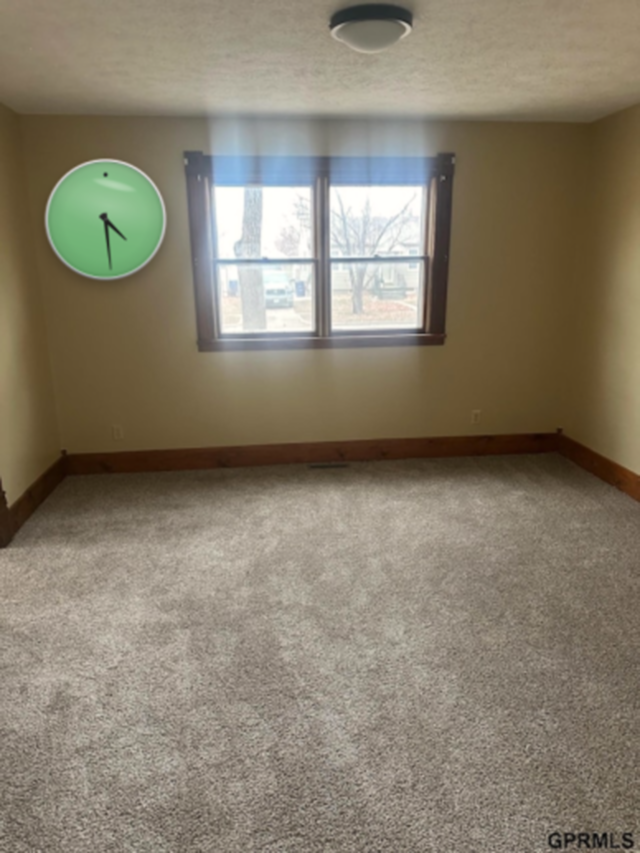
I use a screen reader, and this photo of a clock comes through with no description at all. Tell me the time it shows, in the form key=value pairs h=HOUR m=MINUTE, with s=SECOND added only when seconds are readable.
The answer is h=4 m=29
